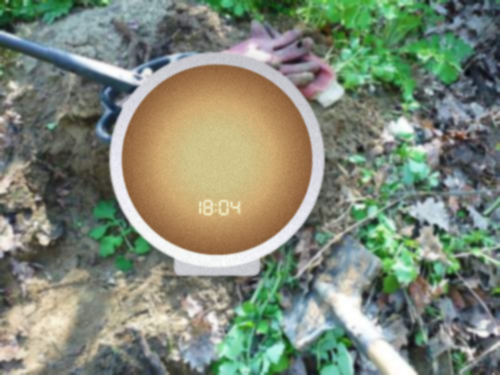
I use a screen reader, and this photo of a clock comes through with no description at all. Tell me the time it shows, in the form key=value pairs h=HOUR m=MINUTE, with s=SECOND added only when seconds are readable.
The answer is h=18 m=4
